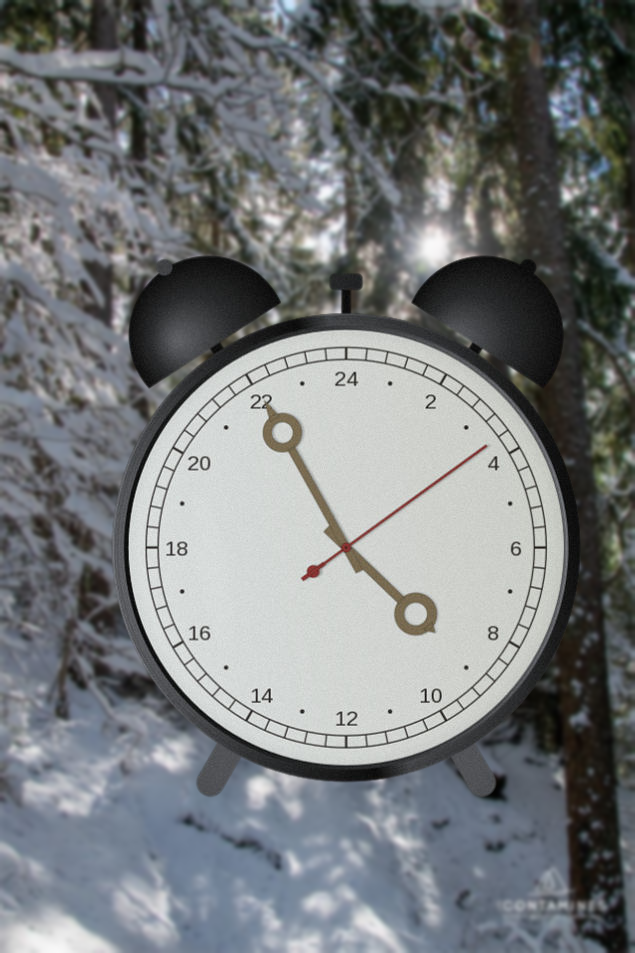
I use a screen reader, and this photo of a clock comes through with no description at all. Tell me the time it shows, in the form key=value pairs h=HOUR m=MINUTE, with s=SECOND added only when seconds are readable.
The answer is h=8 m=55 s=9
